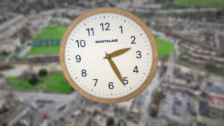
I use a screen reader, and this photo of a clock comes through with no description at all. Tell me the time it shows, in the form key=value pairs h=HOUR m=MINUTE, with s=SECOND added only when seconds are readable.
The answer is h=2 m=26
